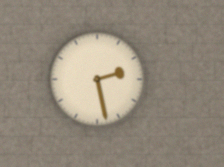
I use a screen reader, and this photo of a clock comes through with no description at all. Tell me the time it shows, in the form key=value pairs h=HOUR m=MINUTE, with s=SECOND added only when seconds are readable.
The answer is h=2 m=28
